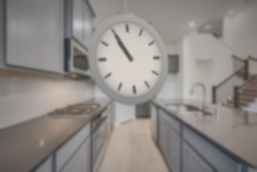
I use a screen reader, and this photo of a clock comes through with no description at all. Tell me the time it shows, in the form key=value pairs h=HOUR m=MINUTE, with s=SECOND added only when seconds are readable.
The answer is h=10 m=55
